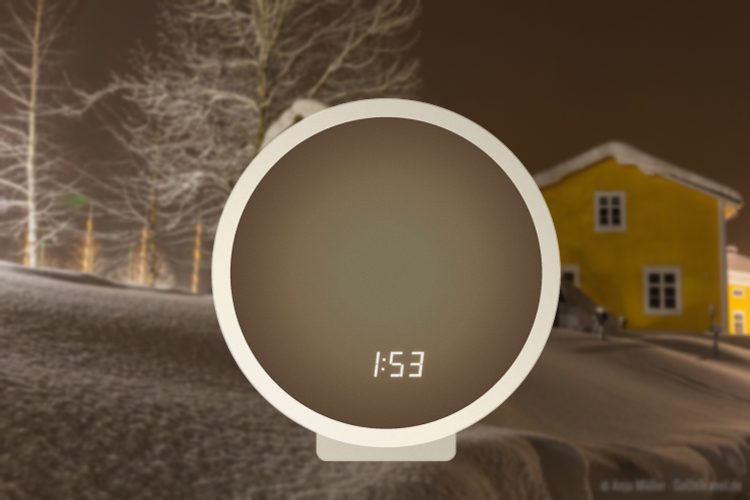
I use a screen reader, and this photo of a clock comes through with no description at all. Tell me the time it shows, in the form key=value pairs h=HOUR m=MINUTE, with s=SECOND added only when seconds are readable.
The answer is h=1 m=53
